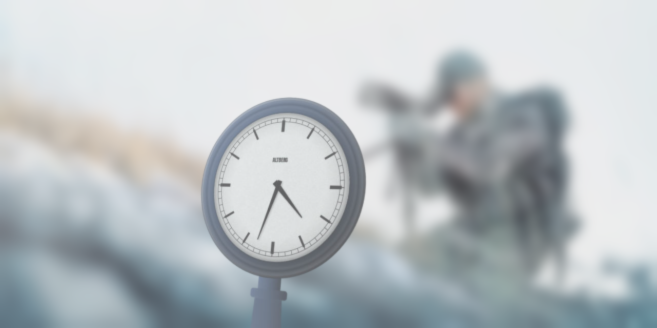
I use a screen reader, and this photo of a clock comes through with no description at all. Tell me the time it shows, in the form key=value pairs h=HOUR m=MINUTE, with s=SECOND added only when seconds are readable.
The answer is h=4 m=33
